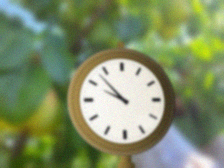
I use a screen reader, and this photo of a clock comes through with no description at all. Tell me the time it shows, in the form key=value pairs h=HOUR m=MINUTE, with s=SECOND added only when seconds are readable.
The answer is h=9 m=53
